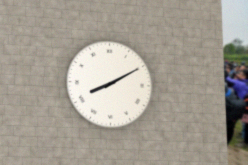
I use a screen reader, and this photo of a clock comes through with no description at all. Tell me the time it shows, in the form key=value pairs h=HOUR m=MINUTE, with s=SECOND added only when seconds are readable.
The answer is h=8 m=10
